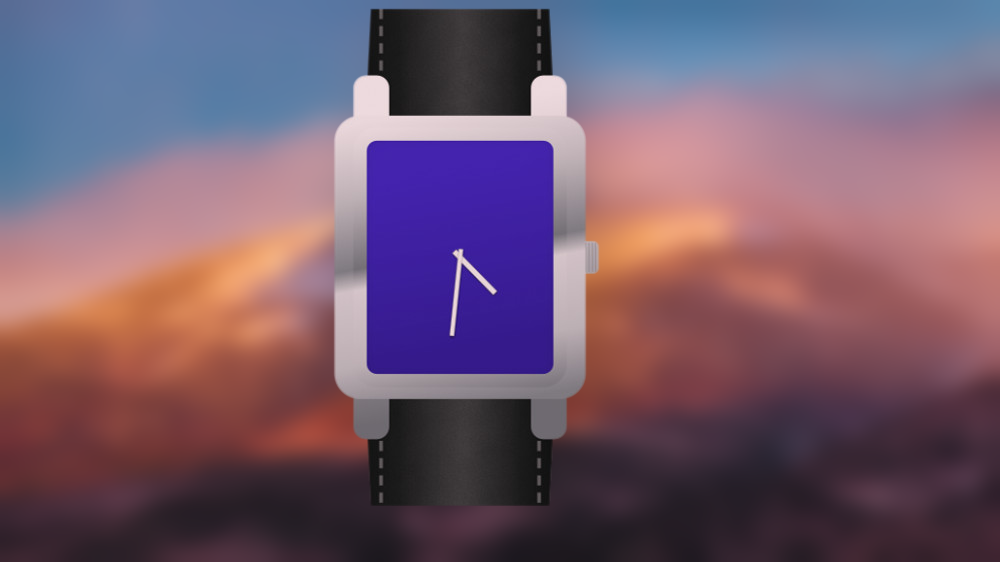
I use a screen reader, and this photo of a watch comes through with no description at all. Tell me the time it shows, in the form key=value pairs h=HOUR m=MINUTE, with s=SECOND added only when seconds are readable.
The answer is h=4 m=31
